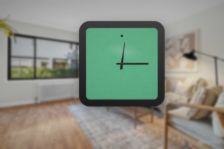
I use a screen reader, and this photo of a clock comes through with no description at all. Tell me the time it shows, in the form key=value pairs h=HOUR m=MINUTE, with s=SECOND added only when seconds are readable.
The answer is h=12 m=15
